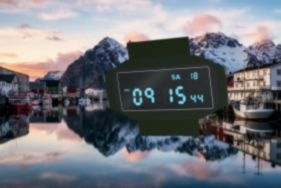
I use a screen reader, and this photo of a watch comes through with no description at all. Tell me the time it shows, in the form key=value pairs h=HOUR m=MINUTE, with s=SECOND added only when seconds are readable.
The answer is h=9 m=15
